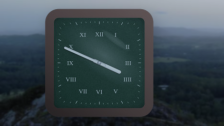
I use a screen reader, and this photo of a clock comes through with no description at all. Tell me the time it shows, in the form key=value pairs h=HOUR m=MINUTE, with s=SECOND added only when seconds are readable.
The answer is h=3 m=49
